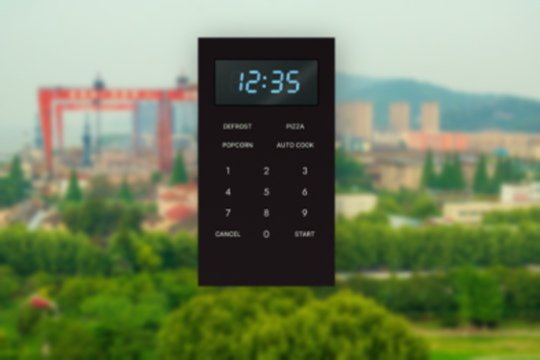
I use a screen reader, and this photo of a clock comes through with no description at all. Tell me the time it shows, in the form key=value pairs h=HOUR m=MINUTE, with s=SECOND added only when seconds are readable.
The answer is h=12 m=35
